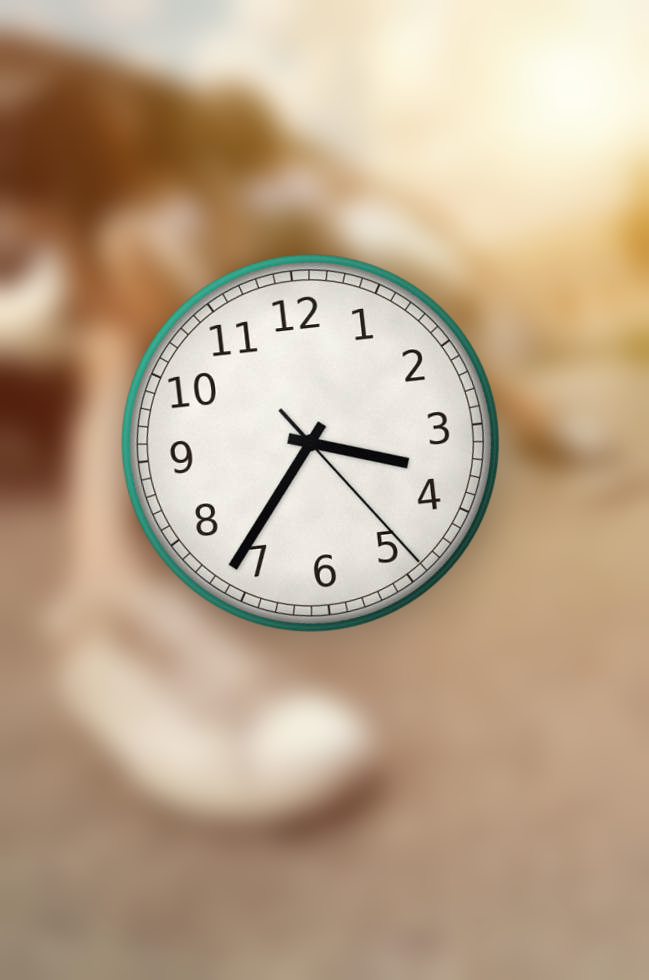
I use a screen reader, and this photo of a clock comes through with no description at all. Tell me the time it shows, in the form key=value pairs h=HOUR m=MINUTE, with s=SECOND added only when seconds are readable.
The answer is h=3 m=36 s=24
